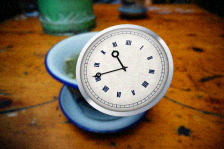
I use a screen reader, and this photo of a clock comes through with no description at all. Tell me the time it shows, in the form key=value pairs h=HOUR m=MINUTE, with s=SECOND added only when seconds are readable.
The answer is h=10 m=41
